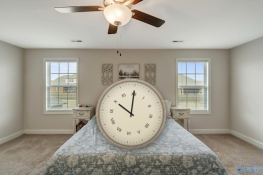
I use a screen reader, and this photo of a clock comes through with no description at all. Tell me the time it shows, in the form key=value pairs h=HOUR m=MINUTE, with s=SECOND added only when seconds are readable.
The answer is h=10 m=0
